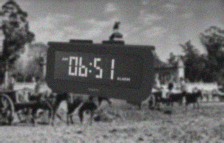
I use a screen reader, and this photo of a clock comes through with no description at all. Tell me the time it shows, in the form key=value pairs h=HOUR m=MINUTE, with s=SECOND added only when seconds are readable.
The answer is h=6 m=51
